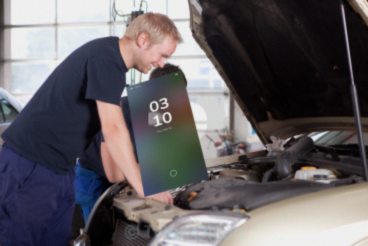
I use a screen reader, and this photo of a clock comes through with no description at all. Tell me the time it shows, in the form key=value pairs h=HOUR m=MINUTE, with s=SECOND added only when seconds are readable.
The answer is h=3 m=10
